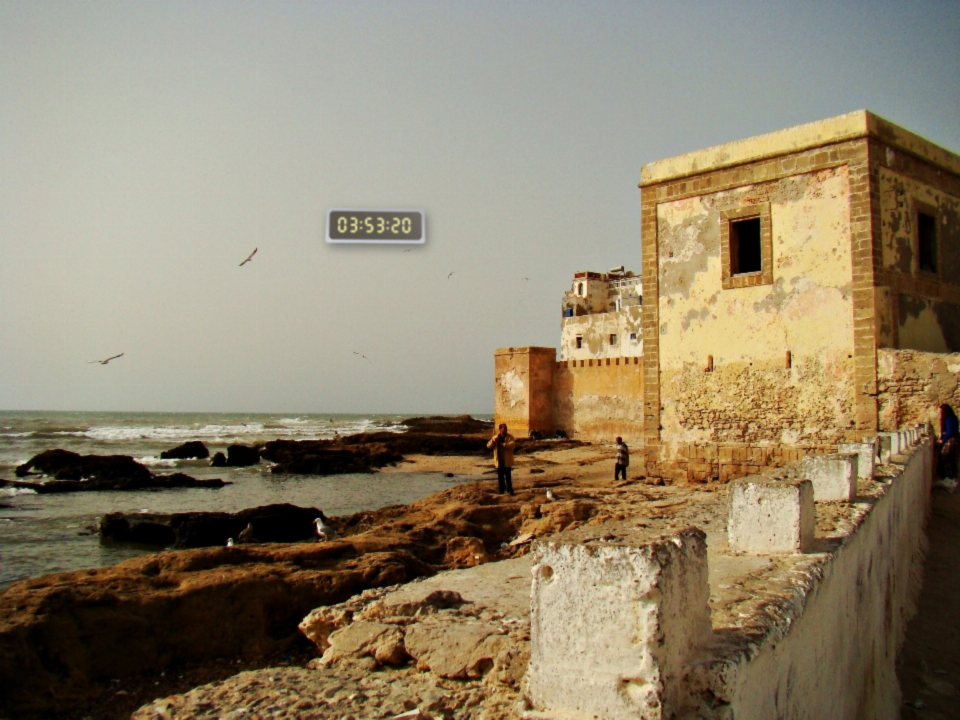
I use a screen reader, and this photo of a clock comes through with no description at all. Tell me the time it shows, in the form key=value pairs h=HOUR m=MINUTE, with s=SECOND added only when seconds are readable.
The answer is h=3 m=53 s=20
